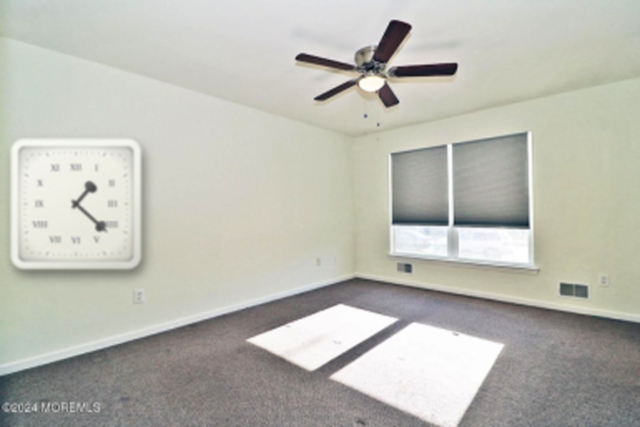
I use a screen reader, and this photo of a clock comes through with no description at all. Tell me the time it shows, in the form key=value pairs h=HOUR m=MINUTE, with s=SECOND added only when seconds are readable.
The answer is h=1 m=22
